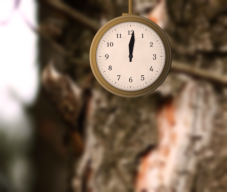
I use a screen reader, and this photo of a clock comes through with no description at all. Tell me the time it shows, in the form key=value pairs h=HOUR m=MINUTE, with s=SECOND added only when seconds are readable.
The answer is h=12 m=1
